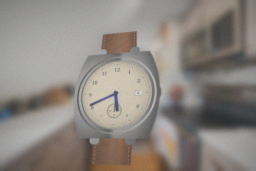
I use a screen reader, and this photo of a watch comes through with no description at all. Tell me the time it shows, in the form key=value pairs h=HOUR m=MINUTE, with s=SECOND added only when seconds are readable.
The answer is h=5 m=41
